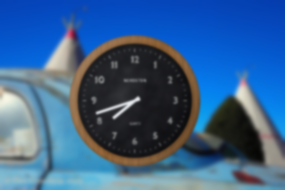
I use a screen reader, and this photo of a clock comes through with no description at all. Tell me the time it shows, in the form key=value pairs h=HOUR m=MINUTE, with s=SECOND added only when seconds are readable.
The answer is h=7 m=42
